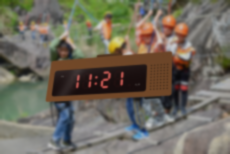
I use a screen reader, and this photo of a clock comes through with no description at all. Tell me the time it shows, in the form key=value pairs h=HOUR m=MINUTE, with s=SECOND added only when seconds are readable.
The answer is h=11 m=21
